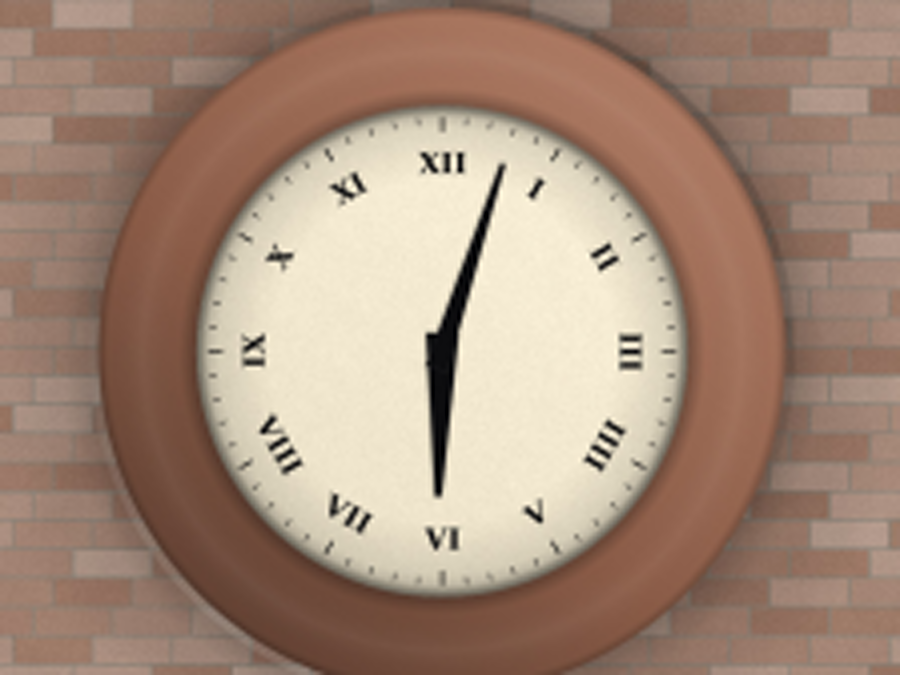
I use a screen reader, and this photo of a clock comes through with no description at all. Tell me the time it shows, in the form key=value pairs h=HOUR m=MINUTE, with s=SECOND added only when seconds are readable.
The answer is h=6 m=3
